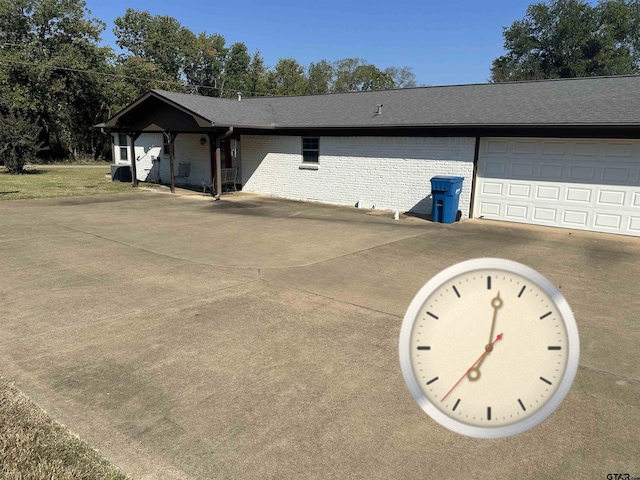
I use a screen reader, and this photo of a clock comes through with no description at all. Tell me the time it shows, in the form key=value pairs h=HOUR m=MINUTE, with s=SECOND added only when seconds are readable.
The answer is h=7 m=1 s=37
